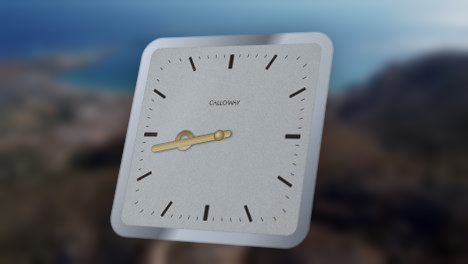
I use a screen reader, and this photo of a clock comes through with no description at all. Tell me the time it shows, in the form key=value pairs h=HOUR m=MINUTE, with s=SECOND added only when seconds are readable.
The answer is h=8 m=43
